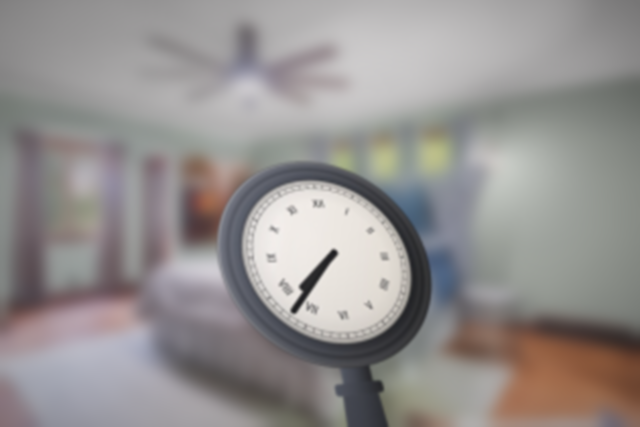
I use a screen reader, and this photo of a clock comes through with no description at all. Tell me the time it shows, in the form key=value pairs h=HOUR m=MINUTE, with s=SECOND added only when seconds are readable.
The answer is h=7 m=37
